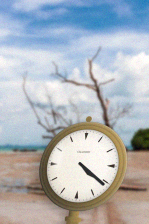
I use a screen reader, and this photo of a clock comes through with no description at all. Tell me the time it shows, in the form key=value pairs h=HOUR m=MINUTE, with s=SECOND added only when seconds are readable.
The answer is h=4 m=21
